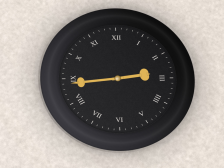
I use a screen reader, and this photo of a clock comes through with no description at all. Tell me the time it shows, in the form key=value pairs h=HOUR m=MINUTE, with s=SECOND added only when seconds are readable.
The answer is h=2 m=44
